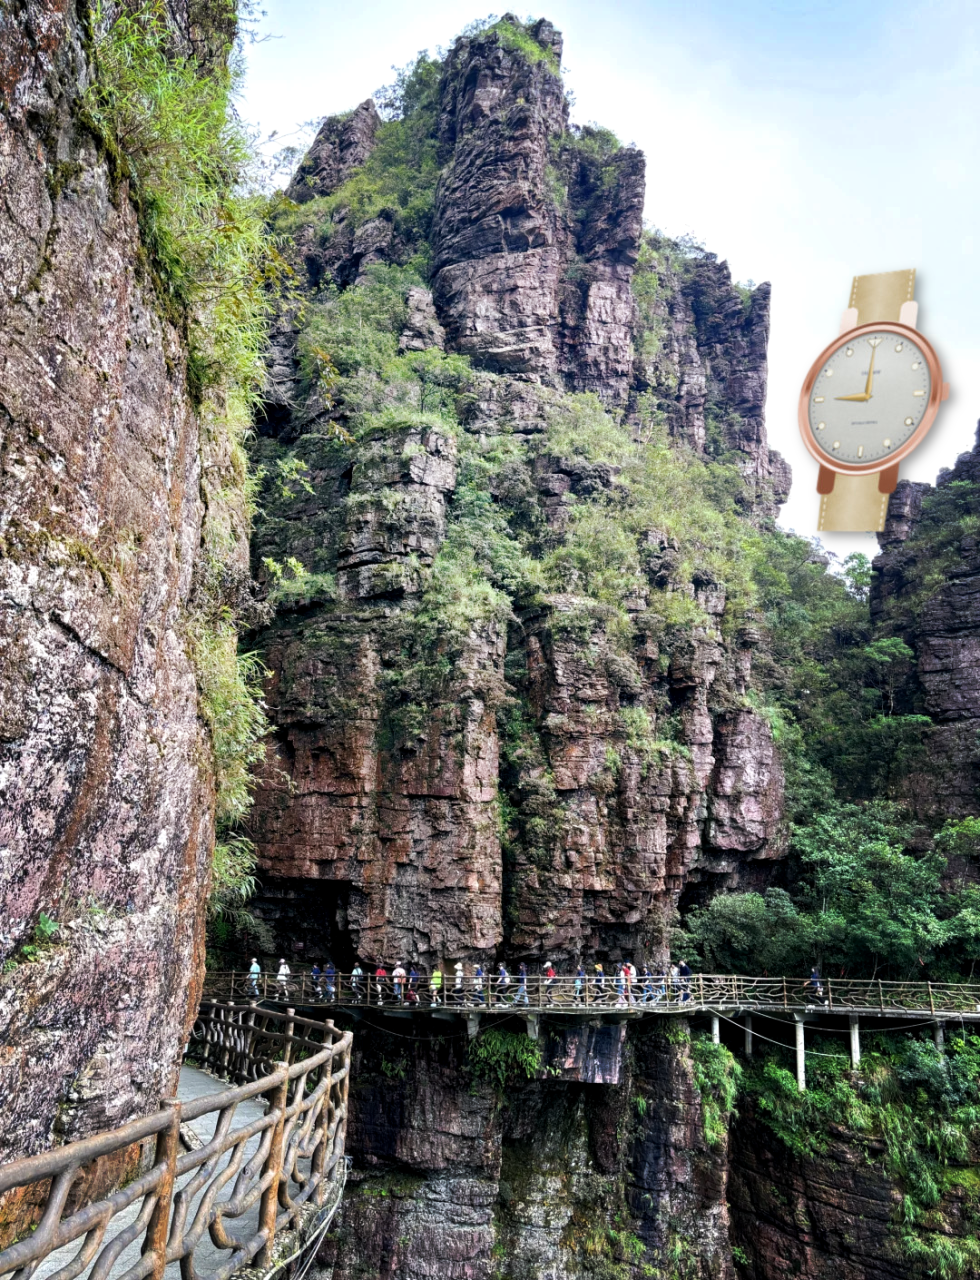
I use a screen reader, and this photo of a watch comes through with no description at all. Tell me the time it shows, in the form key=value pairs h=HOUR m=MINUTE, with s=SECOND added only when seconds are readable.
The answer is h=9 m=0
